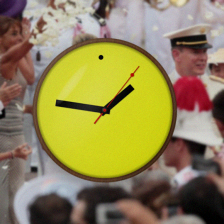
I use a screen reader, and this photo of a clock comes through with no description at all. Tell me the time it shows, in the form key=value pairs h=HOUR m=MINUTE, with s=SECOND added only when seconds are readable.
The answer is h=1 m=47 s=7
